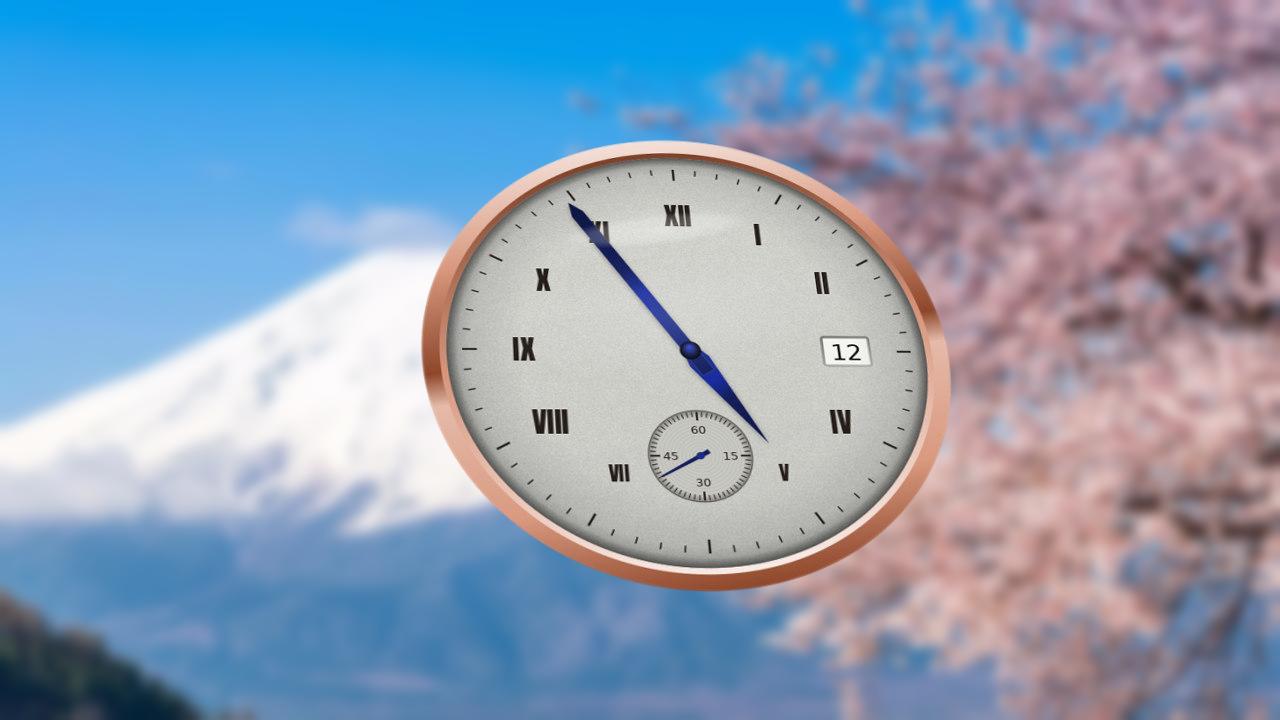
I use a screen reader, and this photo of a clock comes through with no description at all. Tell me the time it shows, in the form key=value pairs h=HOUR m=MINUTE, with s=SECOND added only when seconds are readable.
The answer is h=4 m=54 s=40
